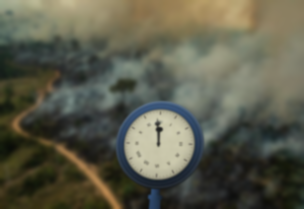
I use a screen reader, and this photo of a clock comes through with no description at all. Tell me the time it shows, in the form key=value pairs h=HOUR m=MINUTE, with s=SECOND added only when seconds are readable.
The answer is h=11 m=59
